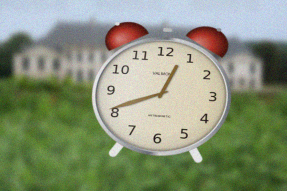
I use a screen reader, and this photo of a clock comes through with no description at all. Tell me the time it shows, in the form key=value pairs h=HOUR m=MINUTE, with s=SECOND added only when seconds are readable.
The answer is h=12 m=41
